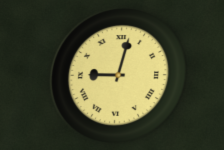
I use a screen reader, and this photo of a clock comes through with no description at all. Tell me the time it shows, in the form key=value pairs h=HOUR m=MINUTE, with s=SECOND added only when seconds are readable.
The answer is h=9 m=2
